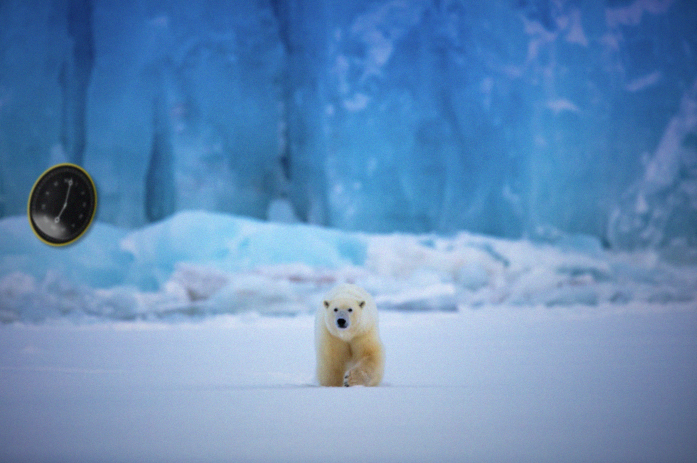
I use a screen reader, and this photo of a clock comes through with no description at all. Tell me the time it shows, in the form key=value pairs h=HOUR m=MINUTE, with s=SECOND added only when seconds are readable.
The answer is h=7 m=2
